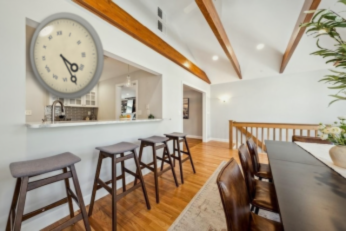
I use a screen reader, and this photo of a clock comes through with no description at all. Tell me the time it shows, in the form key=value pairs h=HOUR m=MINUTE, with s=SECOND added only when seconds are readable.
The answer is h=4 m=26
